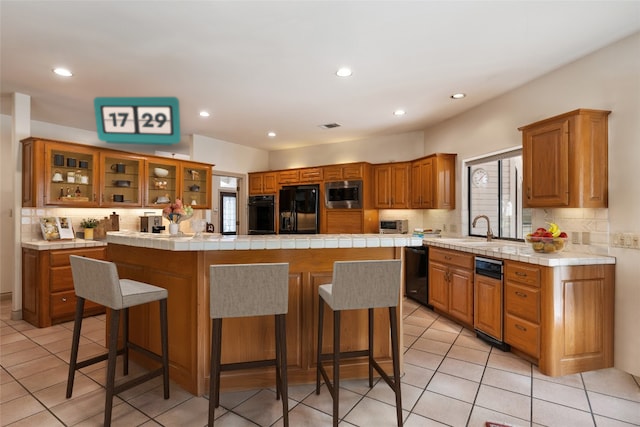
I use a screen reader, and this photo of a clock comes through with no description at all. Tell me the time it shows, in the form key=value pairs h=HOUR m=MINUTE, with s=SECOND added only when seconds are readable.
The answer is h=17 m=29
